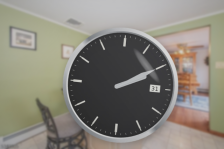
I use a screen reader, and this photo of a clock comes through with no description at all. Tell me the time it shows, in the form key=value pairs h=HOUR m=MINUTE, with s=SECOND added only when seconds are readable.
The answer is h=2 m=10
